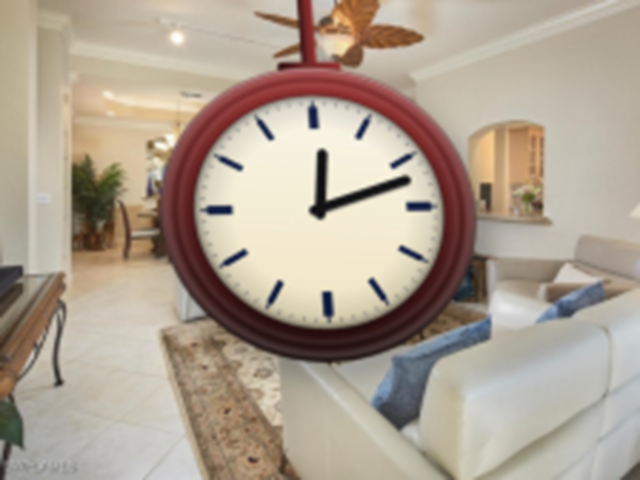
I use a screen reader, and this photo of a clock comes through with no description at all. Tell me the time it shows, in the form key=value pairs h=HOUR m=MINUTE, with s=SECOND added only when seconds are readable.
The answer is h=12 m=12
